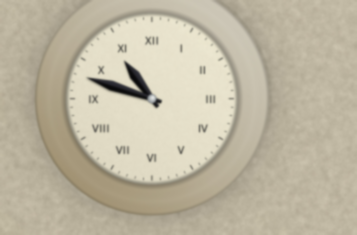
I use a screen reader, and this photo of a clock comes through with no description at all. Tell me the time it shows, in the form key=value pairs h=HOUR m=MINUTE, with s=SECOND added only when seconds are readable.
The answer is h=10 m=48
